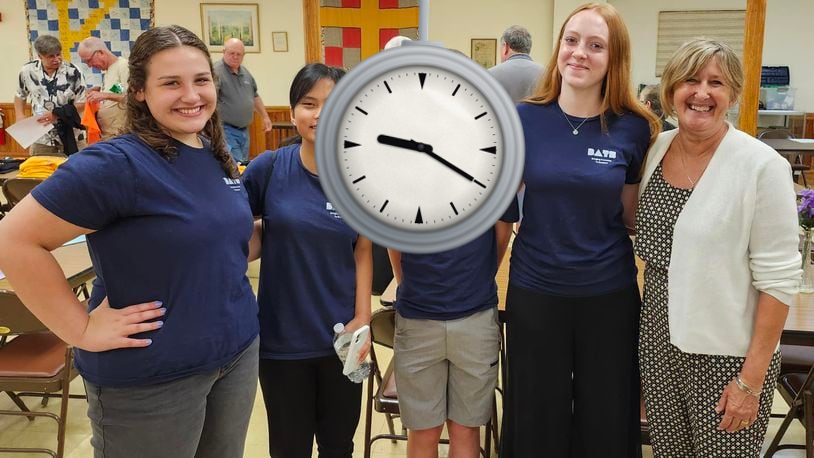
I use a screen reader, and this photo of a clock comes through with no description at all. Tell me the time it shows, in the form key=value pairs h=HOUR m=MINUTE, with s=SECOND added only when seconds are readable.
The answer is h=9 m=20
